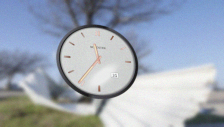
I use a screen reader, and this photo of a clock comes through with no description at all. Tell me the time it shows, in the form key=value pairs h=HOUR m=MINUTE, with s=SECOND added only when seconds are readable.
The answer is h=11 m=36
